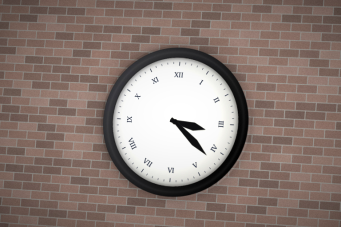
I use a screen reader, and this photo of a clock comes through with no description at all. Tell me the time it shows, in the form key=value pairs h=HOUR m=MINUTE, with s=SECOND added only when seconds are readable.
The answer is h=3 m=22
